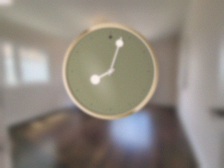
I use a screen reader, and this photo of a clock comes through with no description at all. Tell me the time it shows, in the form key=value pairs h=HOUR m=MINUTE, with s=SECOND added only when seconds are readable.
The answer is h=8 m=3
